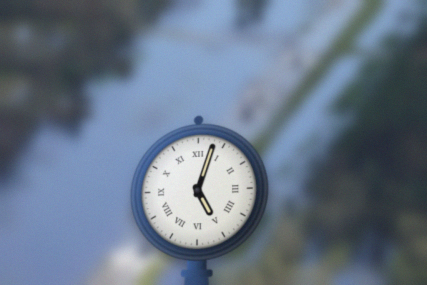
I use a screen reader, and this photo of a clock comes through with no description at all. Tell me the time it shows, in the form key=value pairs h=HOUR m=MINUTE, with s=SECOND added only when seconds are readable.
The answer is h=5 m=3
